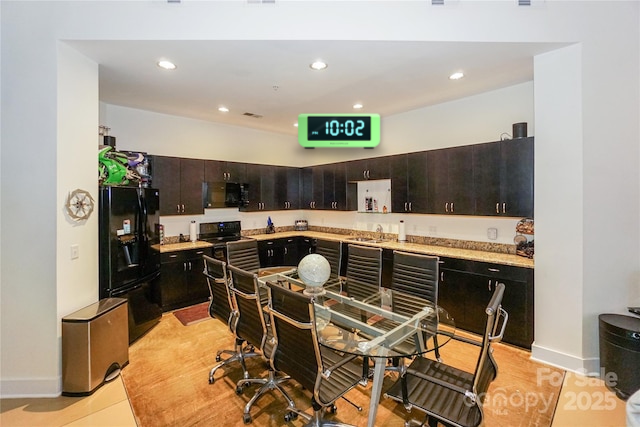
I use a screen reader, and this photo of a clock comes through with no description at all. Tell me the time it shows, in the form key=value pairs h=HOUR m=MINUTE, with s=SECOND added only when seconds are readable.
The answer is h=10 m=2
